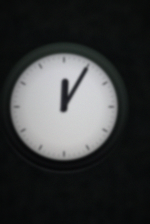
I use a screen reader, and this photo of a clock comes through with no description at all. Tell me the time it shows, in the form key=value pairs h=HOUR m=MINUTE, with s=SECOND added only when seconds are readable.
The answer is h=12 m=5
